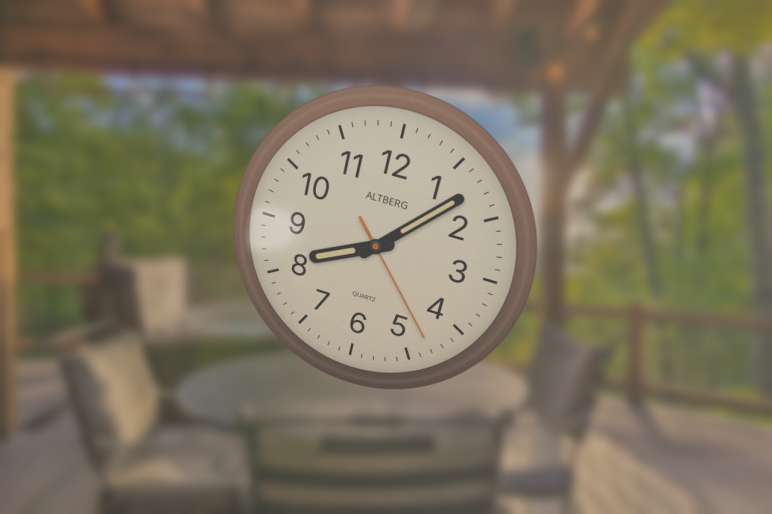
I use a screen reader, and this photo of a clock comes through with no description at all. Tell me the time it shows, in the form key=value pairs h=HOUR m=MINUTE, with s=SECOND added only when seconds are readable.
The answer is h=8 m=7 s=23
